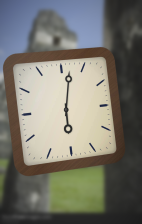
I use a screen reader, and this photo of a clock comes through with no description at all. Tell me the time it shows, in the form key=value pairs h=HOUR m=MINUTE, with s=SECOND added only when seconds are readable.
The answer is h=6 m=2
